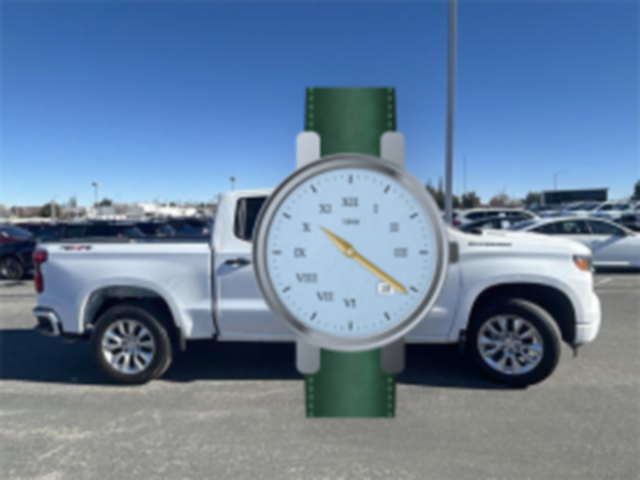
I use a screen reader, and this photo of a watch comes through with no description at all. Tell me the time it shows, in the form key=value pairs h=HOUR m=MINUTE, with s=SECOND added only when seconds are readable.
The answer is h=10 m=21
